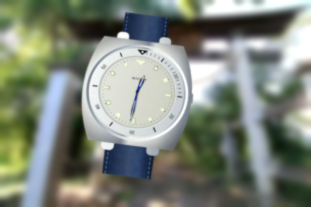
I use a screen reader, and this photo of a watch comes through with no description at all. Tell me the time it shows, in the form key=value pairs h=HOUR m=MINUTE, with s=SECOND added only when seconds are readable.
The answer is h=12 m=31
